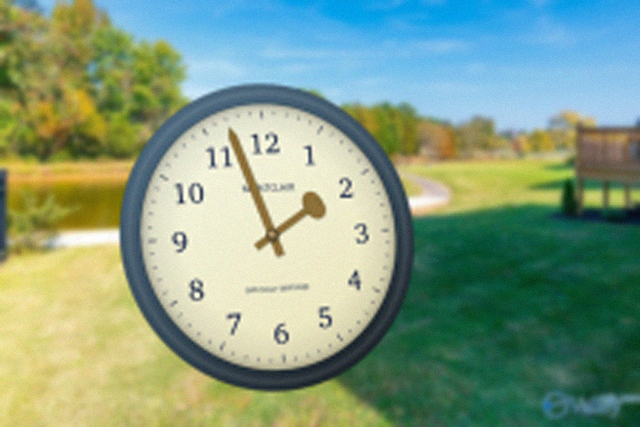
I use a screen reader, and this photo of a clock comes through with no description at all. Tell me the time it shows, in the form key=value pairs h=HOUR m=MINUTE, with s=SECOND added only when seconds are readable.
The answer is h=1 m=57
